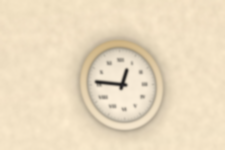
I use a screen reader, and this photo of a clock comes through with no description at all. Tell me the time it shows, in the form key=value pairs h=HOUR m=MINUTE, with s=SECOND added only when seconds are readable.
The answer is h=12 m=46
